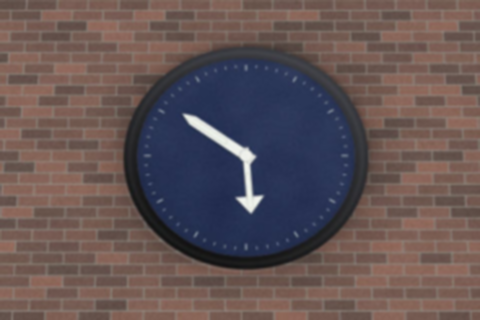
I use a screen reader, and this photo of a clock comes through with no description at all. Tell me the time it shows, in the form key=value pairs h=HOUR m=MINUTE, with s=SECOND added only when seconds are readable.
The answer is h=5 m=51
